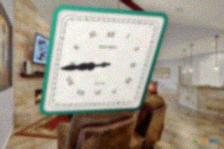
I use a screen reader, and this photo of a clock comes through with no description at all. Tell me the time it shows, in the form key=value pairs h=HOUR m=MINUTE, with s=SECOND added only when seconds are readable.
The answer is h=8 m=44
